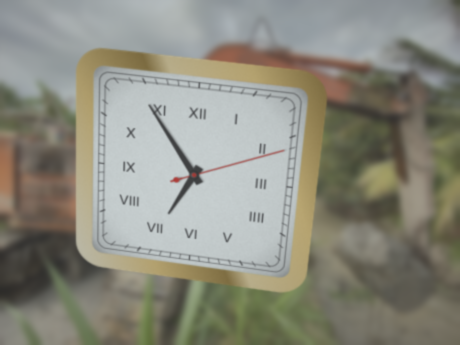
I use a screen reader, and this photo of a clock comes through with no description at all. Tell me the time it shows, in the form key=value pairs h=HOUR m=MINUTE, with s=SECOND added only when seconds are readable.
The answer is h=6 m=54 s=11
